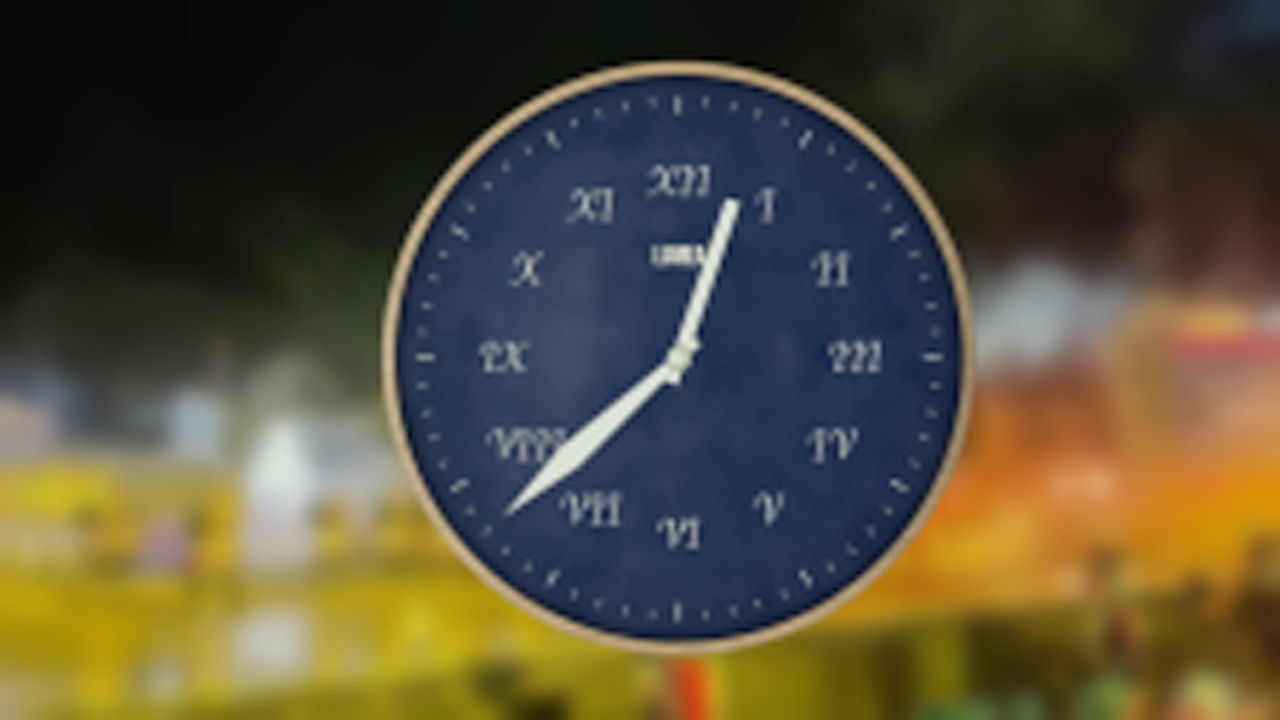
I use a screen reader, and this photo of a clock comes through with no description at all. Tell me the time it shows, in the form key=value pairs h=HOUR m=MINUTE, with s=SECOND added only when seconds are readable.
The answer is h=12 m=38
